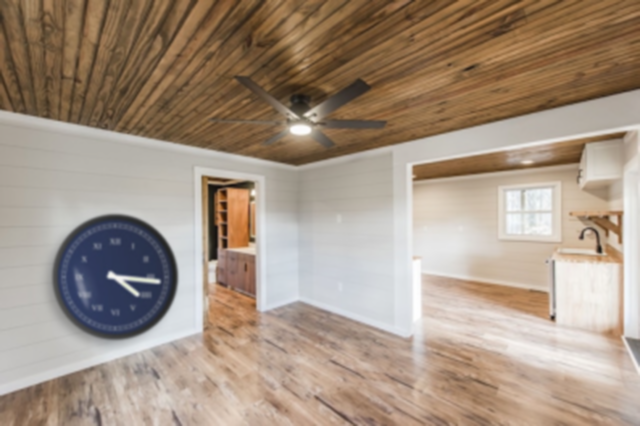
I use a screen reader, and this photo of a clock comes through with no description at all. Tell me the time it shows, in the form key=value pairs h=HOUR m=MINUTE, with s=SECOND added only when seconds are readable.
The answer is h=4 m=16
